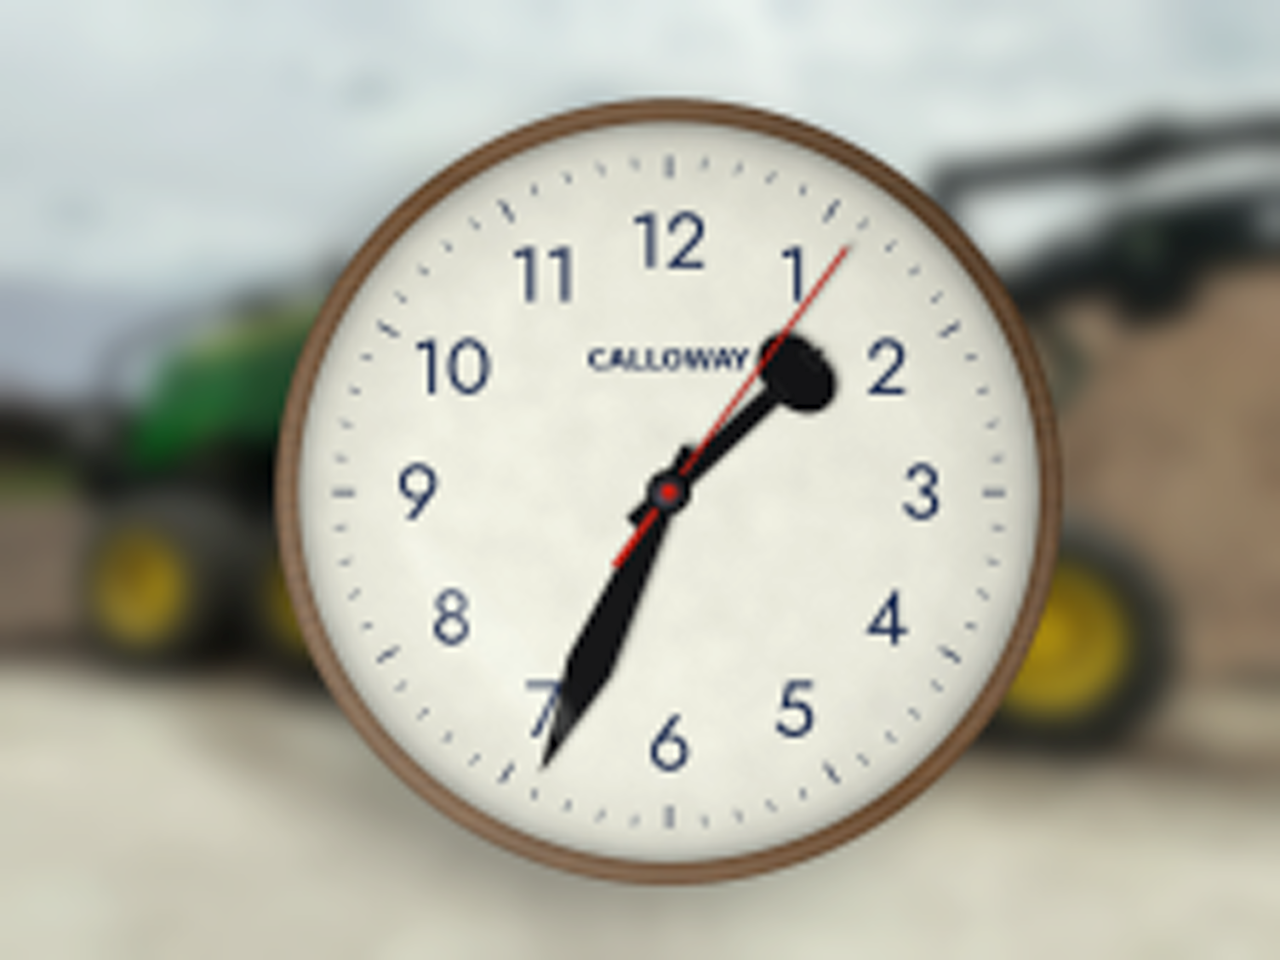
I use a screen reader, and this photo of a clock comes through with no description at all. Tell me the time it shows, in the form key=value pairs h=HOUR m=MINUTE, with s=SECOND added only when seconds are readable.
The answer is h=1 m=34 s=6
